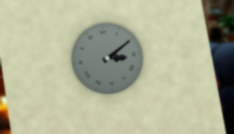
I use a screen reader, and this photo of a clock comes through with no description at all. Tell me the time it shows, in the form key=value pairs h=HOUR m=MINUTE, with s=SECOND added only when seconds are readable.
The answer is h=3 m=10
